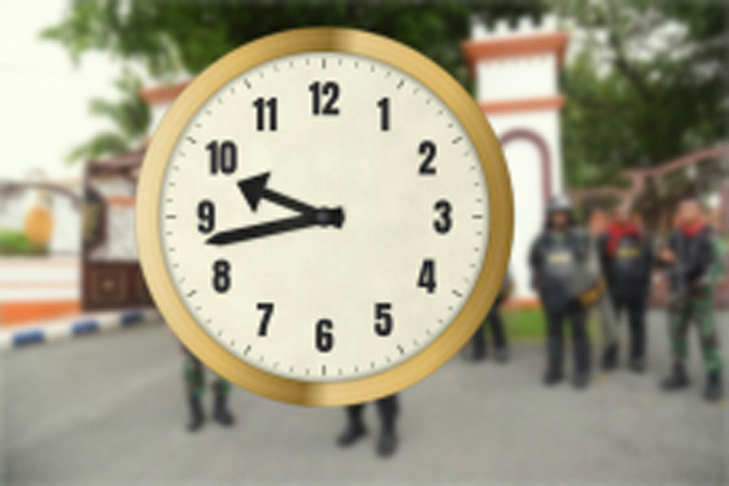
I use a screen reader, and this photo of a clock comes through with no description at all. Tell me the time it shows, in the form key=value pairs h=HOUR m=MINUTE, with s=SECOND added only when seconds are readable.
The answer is h=9 m=43
